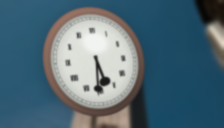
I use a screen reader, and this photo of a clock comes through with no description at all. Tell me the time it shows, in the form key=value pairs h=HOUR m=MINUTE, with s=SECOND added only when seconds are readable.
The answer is h=5 m=31
